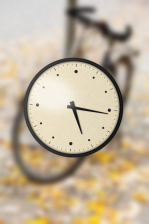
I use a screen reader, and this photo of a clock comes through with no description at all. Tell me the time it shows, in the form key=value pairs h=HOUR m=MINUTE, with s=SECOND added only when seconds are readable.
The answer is h=5 m=16
